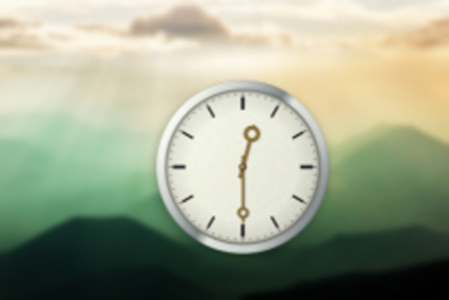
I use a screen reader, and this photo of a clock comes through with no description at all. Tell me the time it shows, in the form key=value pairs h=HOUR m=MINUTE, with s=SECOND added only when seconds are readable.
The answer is h=12 m=30
